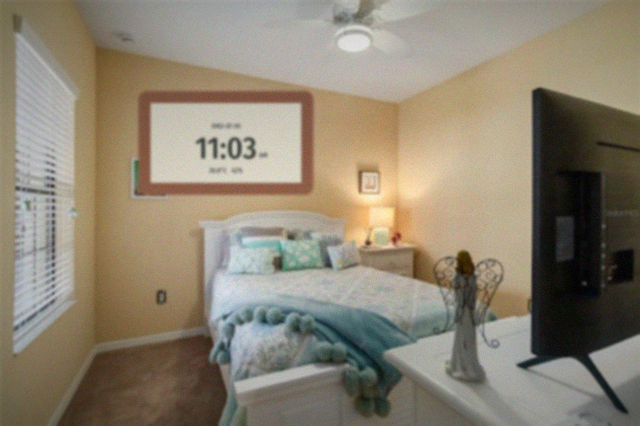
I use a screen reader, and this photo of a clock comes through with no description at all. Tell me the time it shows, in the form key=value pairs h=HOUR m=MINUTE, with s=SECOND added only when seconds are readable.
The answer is h=11 m=3
